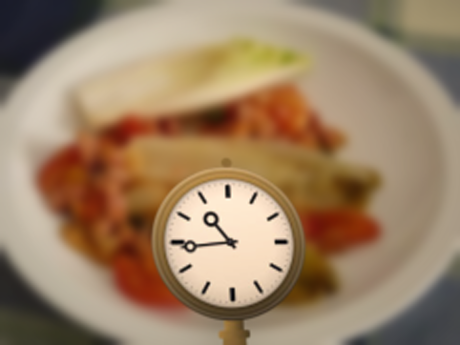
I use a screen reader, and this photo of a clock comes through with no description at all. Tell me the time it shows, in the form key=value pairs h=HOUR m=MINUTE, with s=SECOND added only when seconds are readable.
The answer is h=10 m=44
